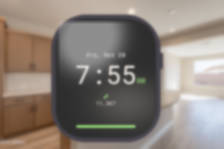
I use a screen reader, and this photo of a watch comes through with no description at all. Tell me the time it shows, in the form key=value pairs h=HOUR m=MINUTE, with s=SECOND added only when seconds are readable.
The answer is h=7 m=55
